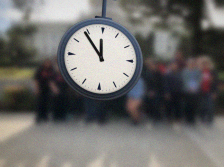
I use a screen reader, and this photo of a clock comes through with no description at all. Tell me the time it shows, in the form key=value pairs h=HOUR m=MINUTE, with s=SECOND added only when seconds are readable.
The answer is h=11 m=54
